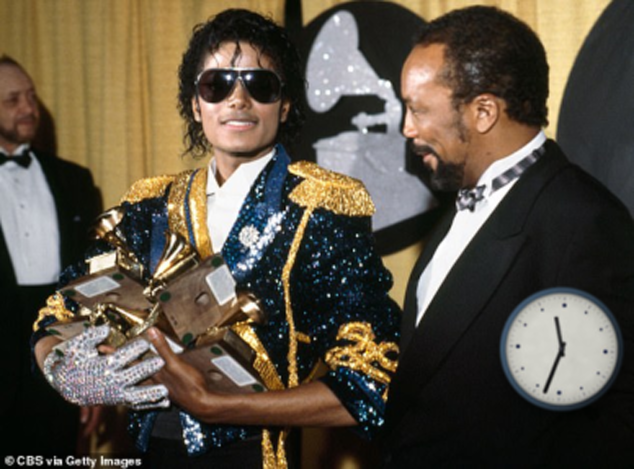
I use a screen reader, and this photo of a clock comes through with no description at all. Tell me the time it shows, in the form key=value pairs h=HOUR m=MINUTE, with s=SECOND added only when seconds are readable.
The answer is h=11 m=33
